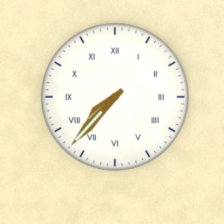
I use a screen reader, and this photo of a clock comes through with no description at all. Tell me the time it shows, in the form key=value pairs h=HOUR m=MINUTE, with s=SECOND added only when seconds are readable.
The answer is h=7 m=37
